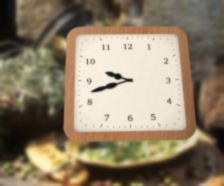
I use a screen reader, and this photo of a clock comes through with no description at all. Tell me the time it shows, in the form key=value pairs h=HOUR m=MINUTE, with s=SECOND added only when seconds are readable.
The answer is h=9 m=42
